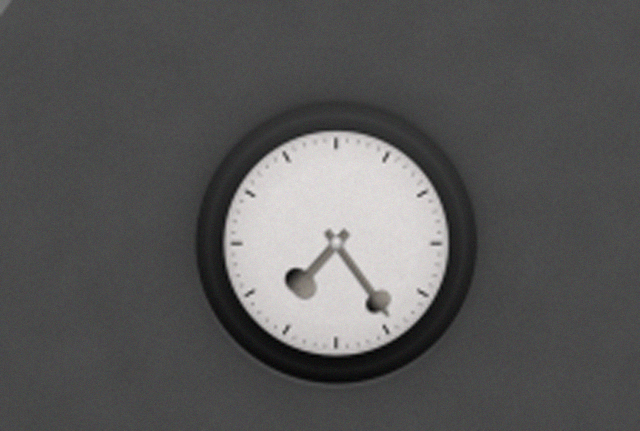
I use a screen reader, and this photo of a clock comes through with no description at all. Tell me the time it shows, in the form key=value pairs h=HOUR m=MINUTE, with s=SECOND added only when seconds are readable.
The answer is h=7 m=24
